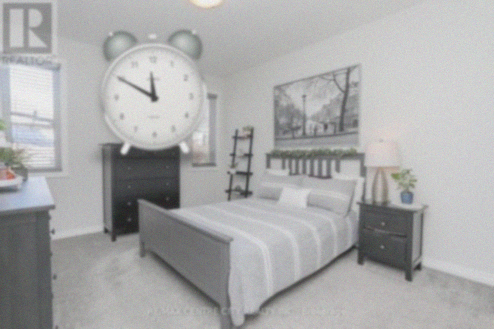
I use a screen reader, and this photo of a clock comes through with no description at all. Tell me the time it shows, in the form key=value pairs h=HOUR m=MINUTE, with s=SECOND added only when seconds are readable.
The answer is h=11 m=50
